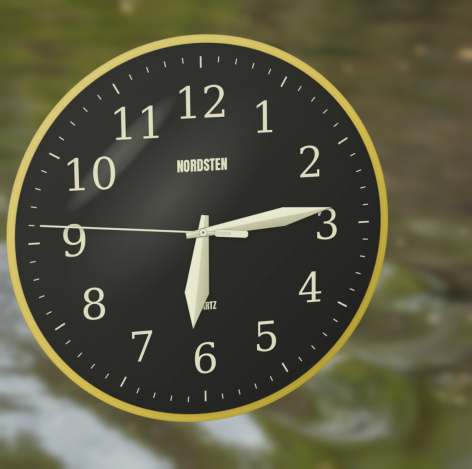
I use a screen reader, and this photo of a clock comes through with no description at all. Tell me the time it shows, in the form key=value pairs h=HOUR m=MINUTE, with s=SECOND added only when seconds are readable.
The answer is h=6 m=13 s=46
